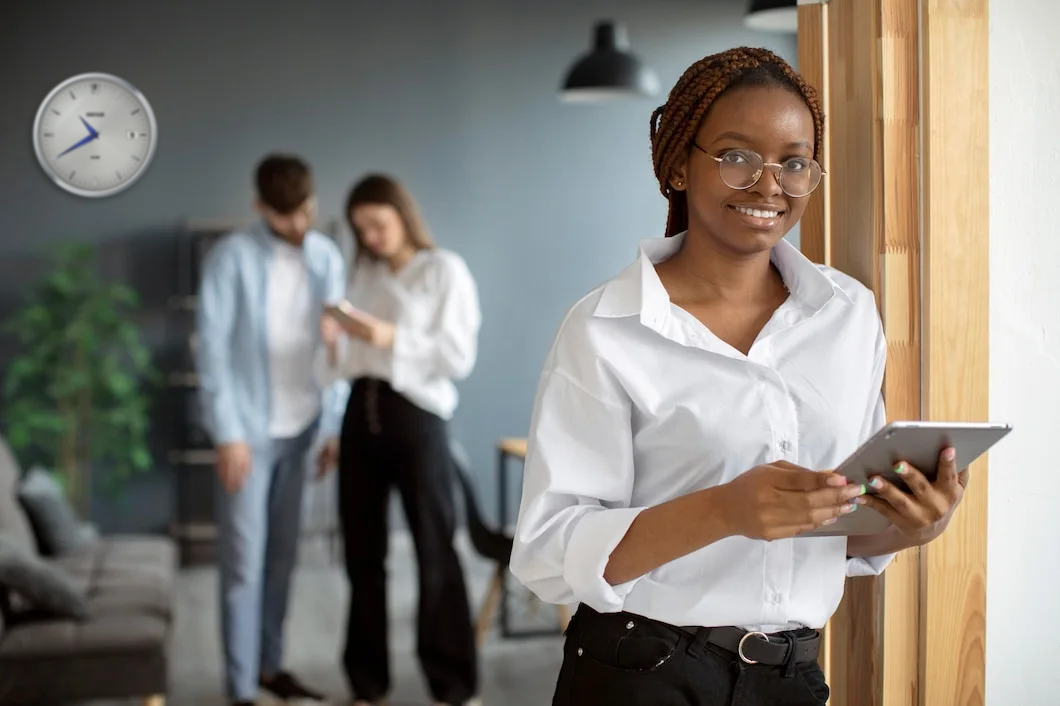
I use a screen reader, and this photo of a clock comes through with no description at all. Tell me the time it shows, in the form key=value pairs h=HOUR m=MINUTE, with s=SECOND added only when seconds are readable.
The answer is h=10 m=40
